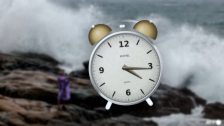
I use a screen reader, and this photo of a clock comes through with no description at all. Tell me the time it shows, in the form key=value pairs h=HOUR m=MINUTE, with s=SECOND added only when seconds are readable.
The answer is h=4 m=16
